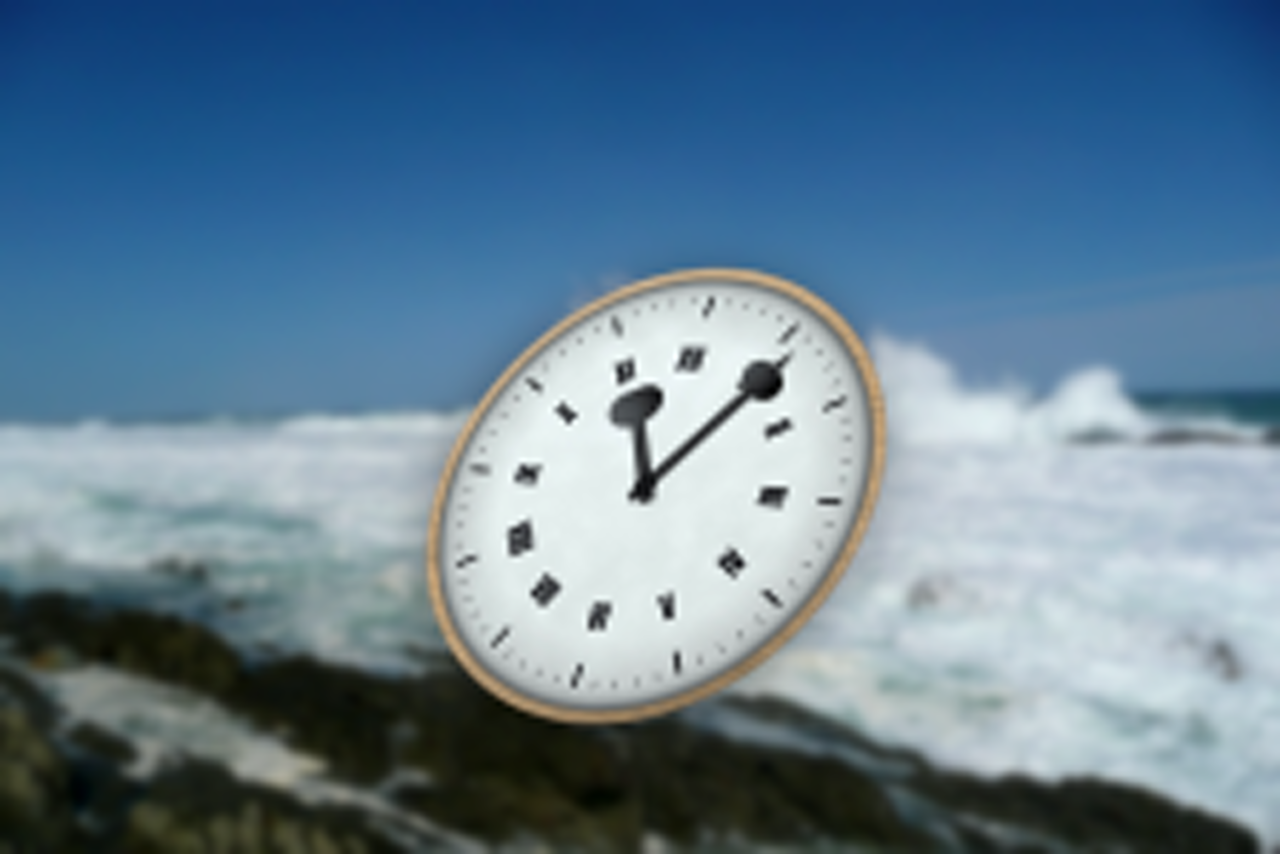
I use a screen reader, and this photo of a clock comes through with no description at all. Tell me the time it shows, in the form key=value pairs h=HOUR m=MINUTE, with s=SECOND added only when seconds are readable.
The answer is h=11 m=6
